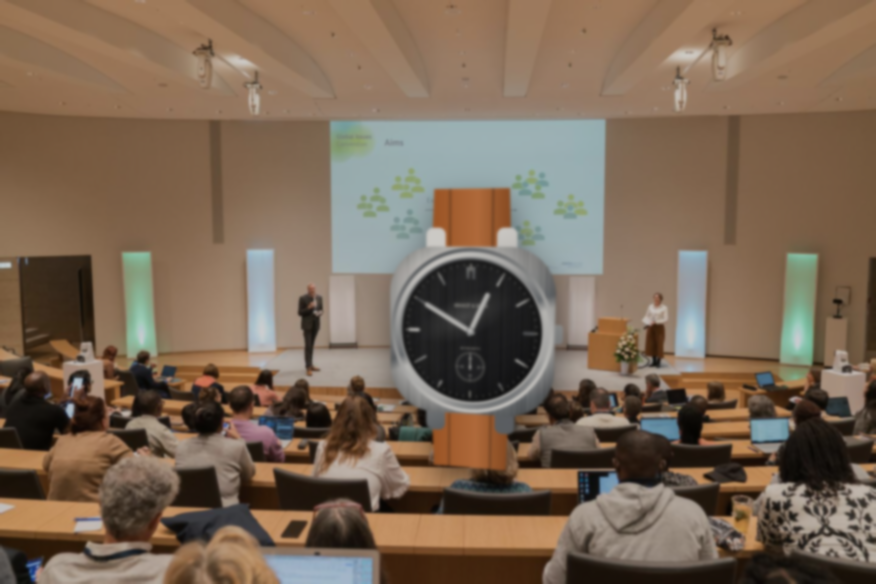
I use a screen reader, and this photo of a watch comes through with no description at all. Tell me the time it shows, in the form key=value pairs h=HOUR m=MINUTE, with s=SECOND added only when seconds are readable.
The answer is h=12 m=50
